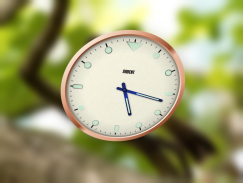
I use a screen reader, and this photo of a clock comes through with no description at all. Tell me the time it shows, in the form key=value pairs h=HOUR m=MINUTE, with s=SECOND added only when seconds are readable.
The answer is h=5 m=17
